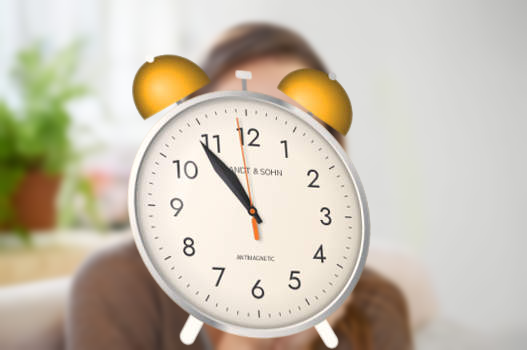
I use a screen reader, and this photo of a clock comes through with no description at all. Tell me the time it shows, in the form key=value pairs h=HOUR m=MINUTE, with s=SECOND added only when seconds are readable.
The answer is h=10 m=53 s=59
